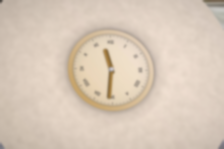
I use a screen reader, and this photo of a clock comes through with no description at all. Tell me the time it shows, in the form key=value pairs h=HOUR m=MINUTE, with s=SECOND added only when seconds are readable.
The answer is h=11 m=31
